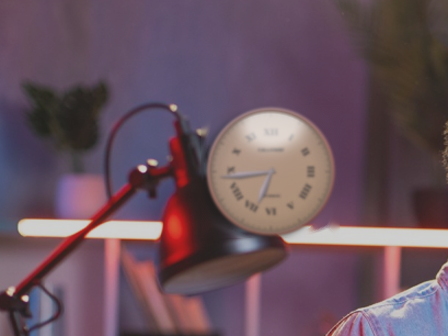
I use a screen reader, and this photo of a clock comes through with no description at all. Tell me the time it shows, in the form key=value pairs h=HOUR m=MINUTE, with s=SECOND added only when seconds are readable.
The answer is h=6 m=44
